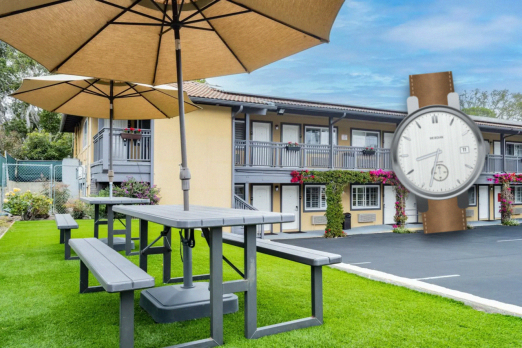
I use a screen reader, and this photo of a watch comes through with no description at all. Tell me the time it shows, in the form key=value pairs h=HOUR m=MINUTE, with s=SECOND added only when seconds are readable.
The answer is h=8 m=33
